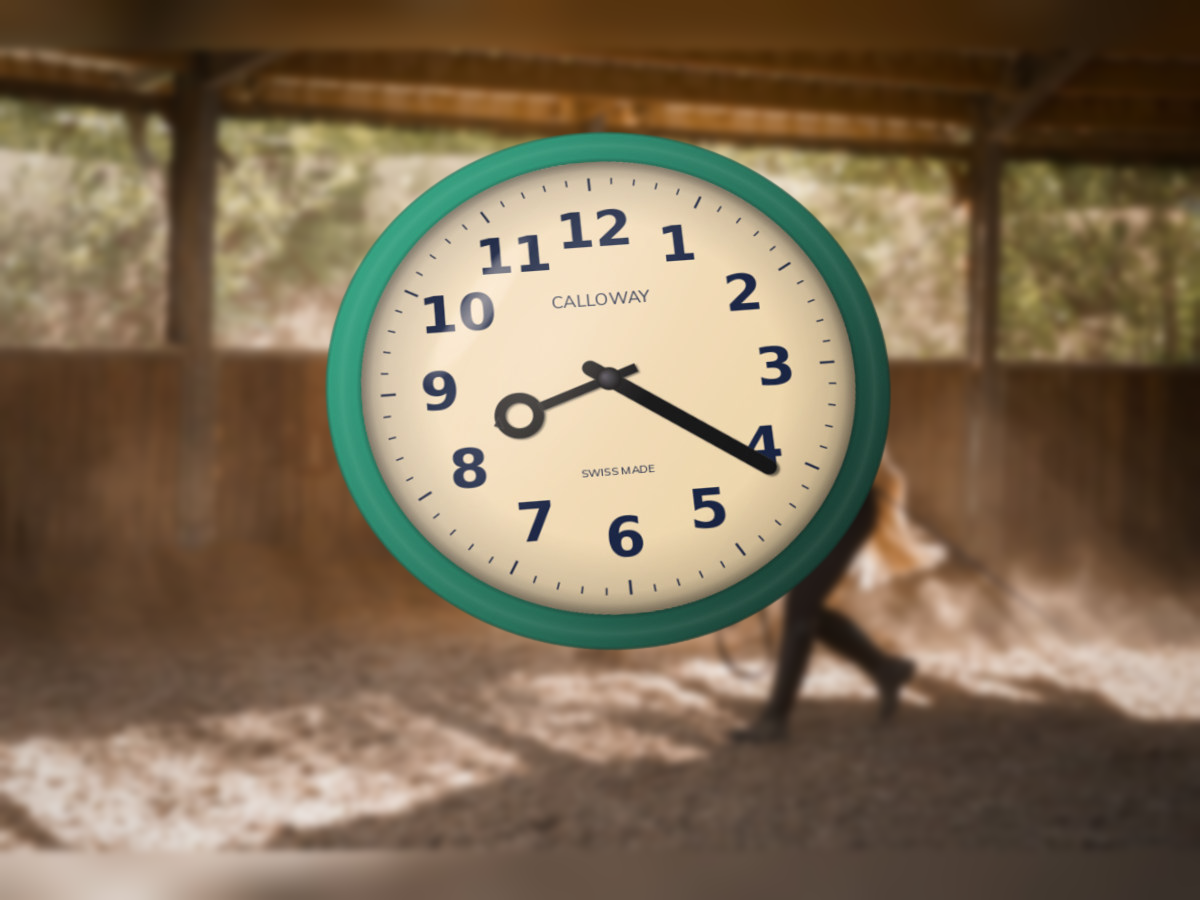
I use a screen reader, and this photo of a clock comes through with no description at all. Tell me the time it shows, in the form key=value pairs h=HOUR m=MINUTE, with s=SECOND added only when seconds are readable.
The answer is h=8 m=21
